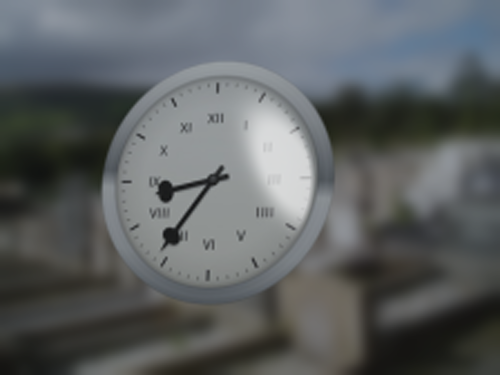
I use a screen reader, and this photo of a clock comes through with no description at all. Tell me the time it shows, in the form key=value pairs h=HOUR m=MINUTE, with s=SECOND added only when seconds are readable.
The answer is h=8 m=36
